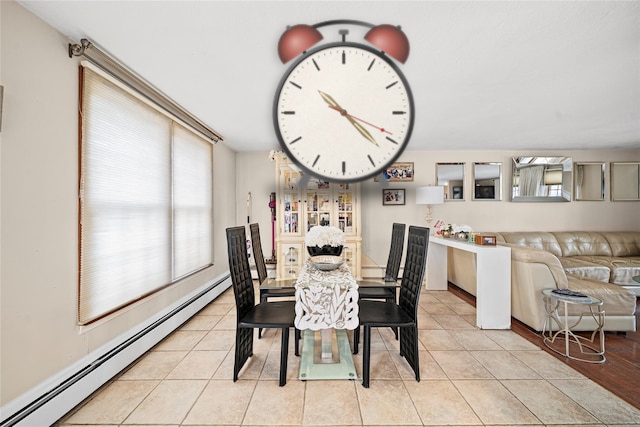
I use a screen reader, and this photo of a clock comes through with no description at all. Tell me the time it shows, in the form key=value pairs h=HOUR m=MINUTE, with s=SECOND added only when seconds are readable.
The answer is h=10 m=22 s=19
